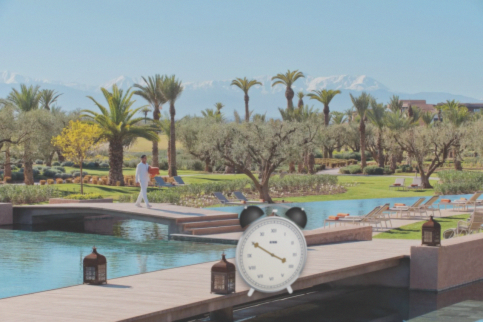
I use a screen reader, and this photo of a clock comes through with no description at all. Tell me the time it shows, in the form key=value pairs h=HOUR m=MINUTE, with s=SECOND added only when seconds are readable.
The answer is h=3 m=50
